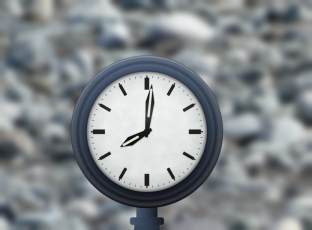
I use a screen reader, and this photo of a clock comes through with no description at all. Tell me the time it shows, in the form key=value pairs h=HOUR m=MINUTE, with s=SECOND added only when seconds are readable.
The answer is h=8 m=1
